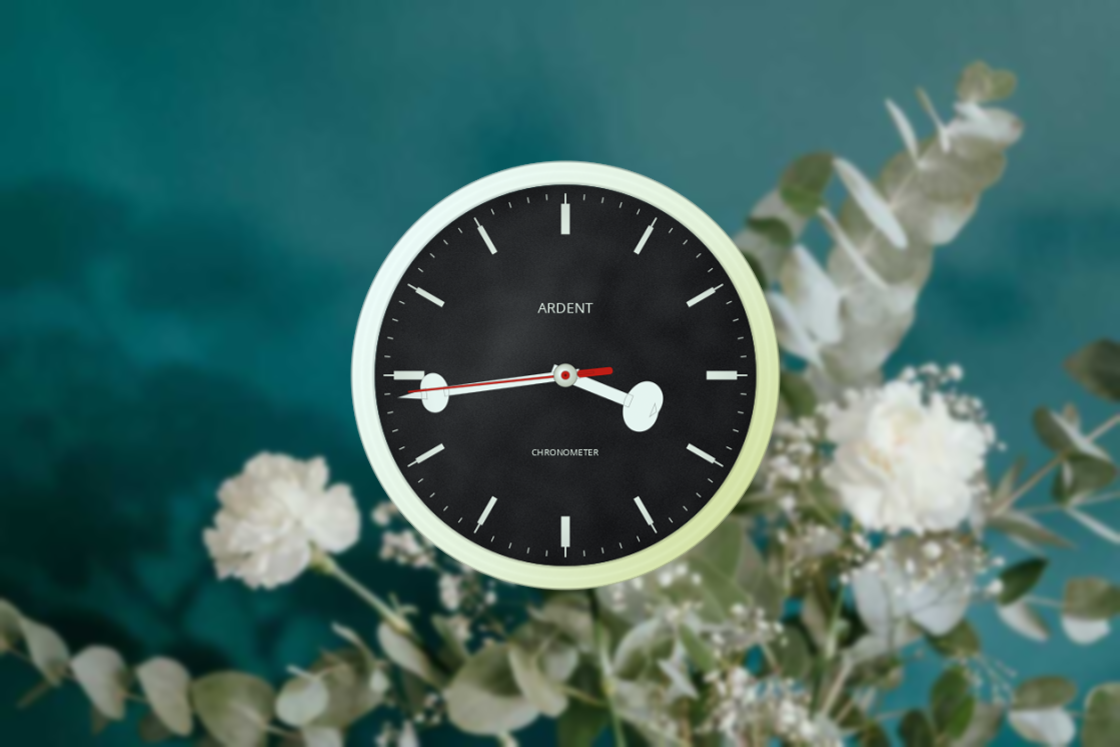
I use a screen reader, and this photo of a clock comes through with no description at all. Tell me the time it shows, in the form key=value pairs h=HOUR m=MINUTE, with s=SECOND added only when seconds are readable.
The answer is h=3 m=43 s=44
